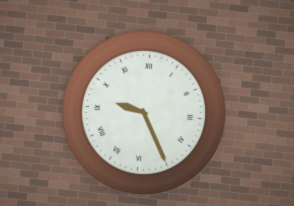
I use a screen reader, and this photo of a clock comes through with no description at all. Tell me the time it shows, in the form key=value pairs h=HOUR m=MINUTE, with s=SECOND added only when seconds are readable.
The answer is h=9 m=25
